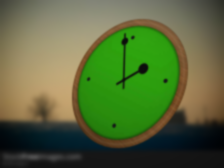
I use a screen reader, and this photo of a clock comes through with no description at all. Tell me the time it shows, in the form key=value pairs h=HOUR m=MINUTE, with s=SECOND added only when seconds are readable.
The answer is h=1 m=58
